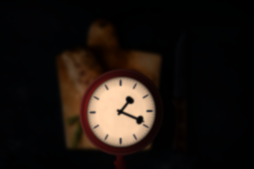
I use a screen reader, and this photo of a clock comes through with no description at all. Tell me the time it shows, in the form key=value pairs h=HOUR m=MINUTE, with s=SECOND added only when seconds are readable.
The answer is h=1 m=19
